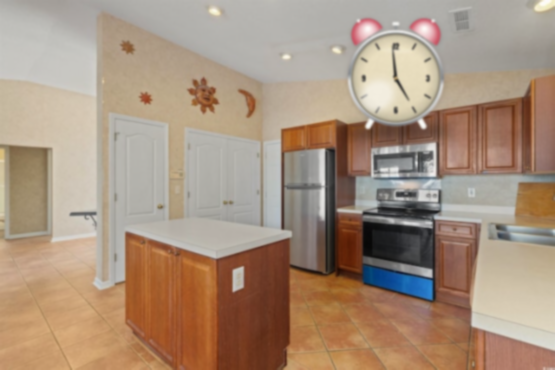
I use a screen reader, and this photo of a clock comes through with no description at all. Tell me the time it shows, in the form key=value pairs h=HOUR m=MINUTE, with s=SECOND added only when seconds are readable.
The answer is h=4 m=59
